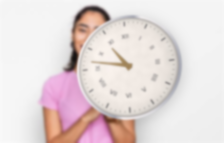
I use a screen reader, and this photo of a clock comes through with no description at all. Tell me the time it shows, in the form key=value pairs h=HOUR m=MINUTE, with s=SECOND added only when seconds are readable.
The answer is h=10 m=47
